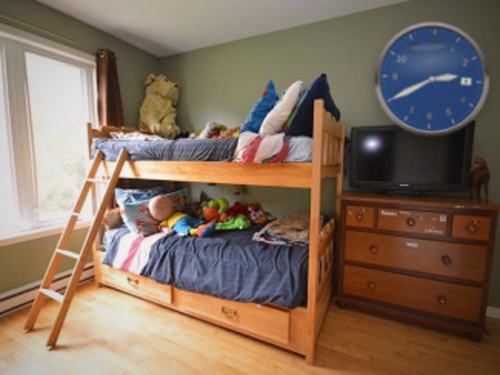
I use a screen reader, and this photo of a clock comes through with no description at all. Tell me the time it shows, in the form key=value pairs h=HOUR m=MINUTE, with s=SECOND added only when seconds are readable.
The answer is h=2 m=40
